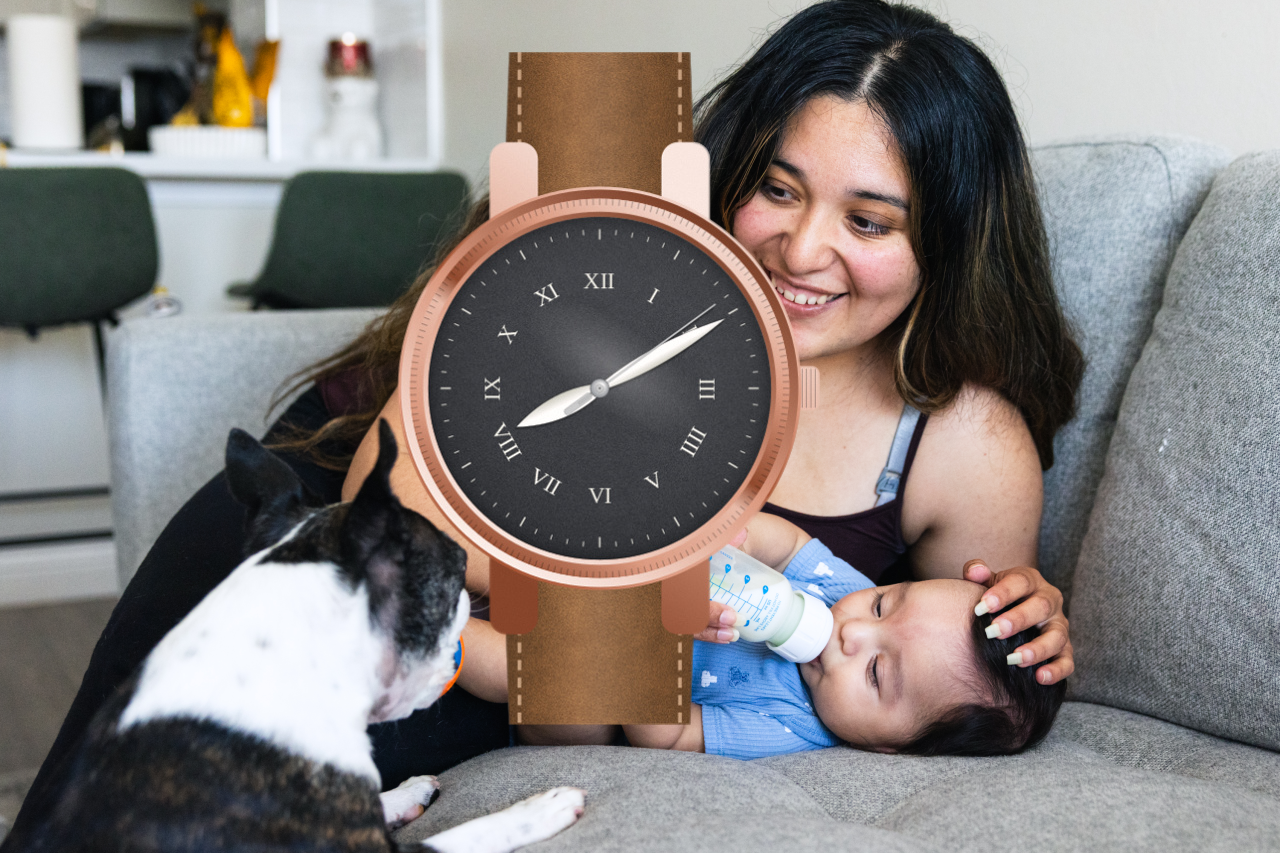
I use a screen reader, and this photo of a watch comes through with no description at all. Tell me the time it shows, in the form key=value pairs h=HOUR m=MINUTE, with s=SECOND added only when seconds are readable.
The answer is h=8 m=10 s=9
